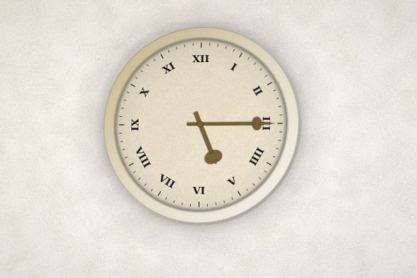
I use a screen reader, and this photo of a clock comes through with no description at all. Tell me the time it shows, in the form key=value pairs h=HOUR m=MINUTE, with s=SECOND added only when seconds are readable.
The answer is h=5 m=15
